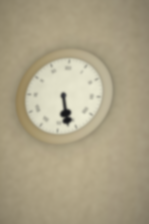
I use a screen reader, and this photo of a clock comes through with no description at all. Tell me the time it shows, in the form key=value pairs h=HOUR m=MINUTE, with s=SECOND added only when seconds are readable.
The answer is h=5 m=27
